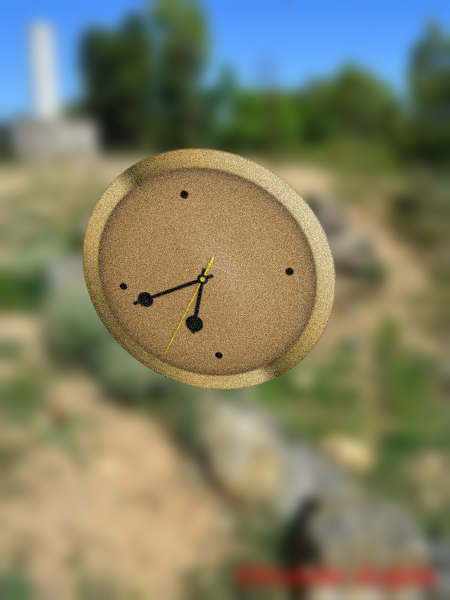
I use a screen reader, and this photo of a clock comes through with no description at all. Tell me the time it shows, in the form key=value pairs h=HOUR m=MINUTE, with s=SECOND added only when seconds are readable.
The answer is h=6 m=42 s=36
